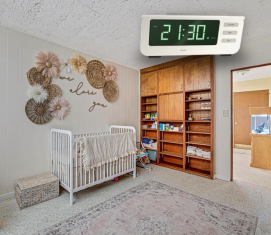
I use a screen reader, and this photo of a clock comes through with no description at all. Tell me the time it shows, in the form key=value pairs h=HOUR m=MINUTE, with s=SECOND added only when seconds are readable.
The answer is h=21 m=30
